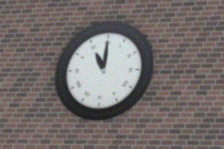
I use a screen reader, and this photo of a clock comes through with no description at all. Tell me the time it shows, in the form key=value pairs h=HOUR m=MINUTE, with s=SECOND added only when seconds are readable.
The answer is h=11 m=0
